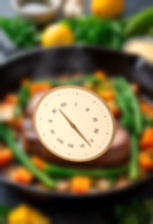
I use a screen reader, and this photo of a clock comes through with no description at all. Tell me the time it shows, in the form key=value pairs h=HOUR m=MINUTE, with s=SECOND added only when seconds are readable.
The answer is h=11 m=27
